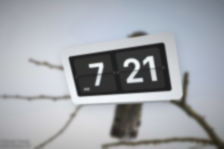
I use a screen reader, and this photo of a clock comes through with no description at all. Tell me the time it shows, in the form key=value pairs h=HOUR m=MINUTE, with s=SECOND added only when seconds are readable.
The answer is h=7 m=21
